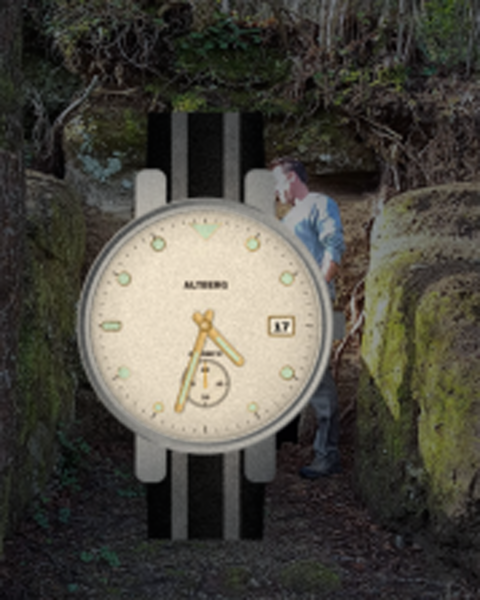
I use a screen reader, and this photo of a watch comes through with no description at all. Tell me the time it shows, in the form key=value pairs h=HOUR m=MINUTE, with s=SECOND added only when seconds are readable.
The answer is h=4 m=33
